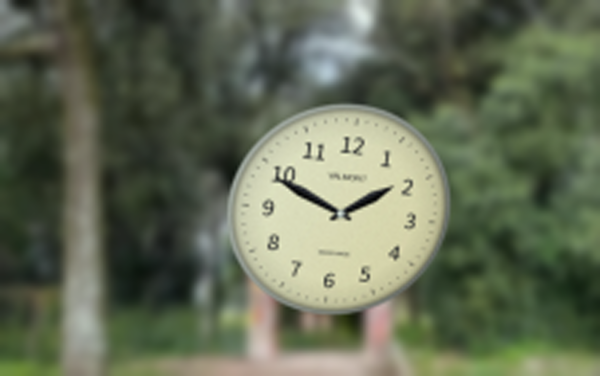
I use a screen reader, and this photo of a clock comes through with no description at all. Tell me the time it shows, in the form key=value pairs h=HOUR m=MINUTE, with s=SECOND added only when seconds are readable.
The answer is h=1 m=49
